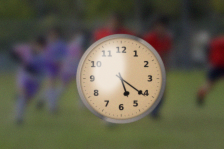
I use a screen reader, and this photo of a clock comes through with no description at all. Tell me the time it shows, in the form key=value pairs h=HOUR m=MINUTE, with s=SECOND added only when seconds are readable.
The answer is h=5 m=21
